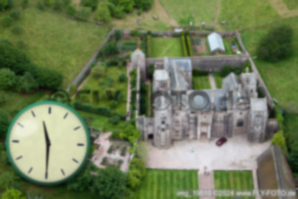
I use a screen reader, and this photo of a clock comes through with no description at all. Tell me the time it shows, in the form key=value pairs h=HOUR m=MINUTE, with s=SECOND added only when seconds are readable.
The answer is h=11 m=30
